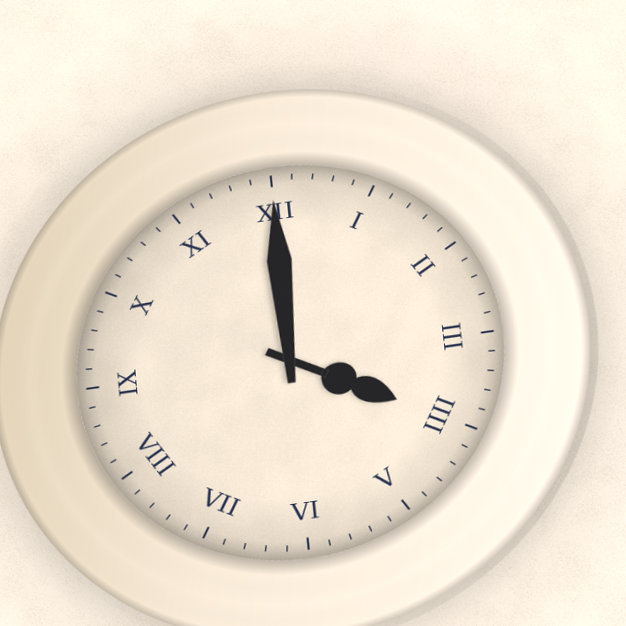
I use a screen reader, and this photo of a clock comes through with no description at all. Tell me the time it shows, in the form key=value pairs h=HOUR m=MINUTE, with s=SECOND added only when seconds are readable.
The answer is h=4 m=0
